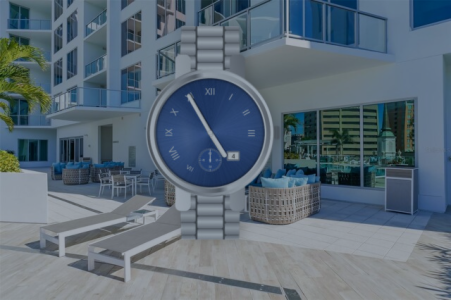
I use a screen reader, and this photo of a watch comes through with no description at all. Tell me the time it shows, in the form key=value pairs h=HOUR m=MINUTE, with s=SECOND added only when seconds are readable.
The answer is h=4 m=55
